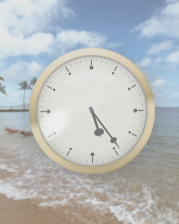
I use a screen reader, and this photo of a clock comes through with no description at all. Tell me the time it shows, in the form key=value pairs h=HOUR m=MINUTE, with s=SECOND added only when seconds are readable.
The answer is h=5 m=24
